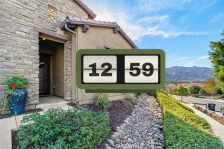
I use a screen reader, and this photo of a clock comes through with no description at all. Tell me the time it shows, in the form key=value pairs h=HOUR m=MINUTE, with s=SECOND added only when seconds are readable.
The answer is h=12 m=59
